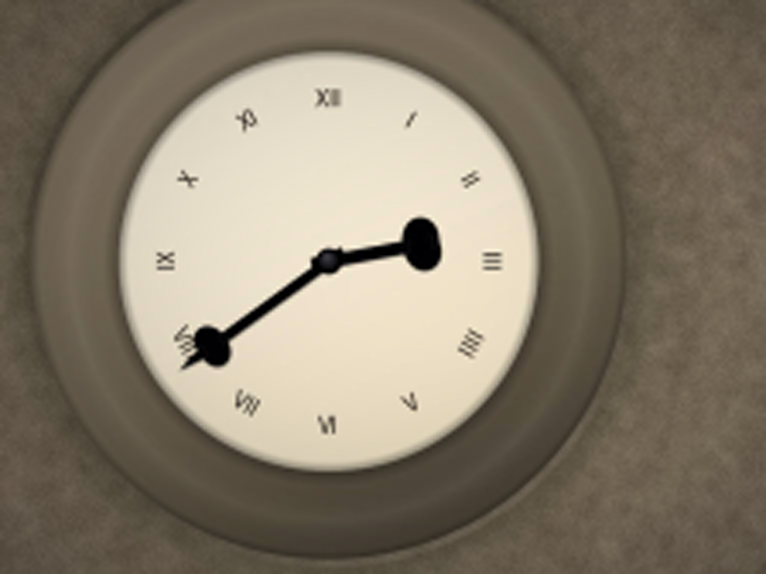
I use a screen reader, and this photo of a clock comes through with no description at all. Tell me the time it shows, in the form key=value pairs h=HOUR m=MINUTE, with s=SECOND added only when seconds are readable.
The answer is h=2 m=39
